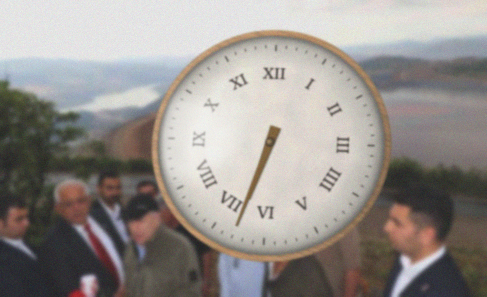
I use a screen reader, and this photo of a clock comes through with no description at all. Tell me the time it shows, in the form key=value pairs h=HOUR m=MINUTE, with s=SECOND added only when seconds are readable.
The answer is h=6 m=33
